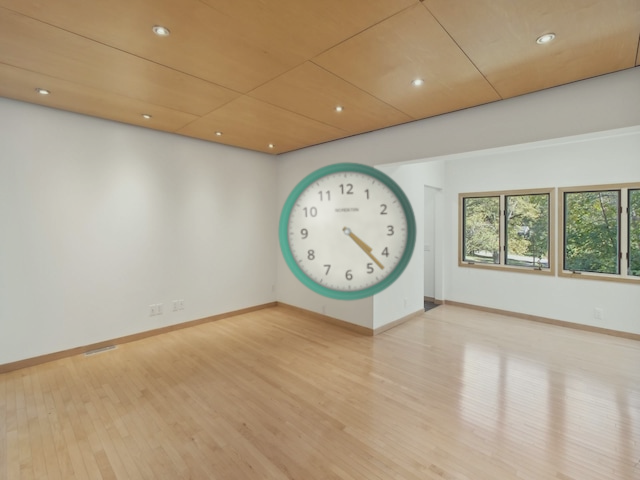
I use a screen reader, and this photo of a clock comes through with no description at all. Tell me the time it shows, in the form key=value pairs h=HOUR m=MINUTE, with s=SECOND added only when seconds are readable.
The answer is h=4 m=23
